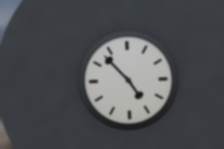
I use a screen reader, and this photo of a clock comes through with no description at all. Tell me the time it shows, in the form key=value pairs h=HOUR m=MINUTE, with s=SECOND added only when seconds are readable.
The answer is h=4 m=53
